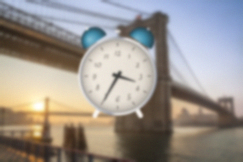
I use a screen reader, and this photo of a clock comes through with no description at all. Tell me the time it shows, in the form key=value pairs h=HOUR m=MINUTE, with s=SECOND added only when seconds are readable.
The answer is h=3 m=35
